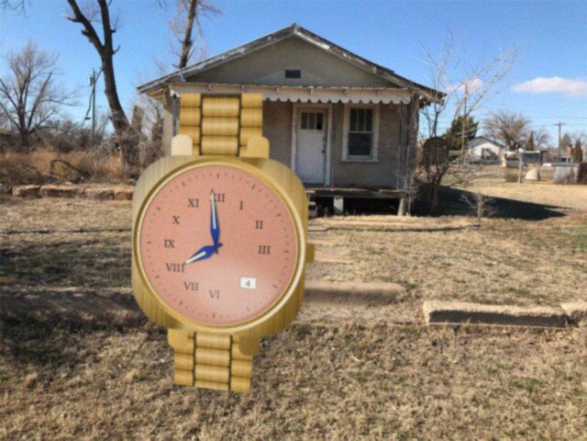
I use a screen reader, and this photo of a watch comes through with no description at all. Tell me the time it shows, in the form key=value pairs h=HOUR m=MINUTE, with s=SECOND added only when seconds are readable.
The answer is h=7 m=59
